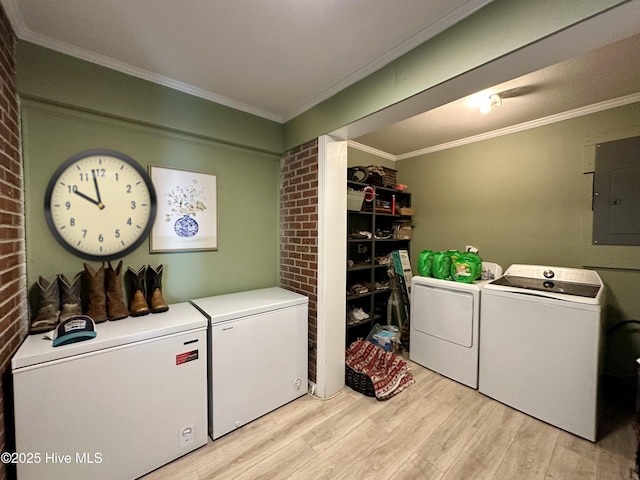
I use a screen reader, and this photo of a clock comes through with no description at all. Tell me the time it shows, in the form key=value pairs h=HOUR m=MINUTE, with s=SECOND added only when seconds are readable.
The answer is h=9 m=58
